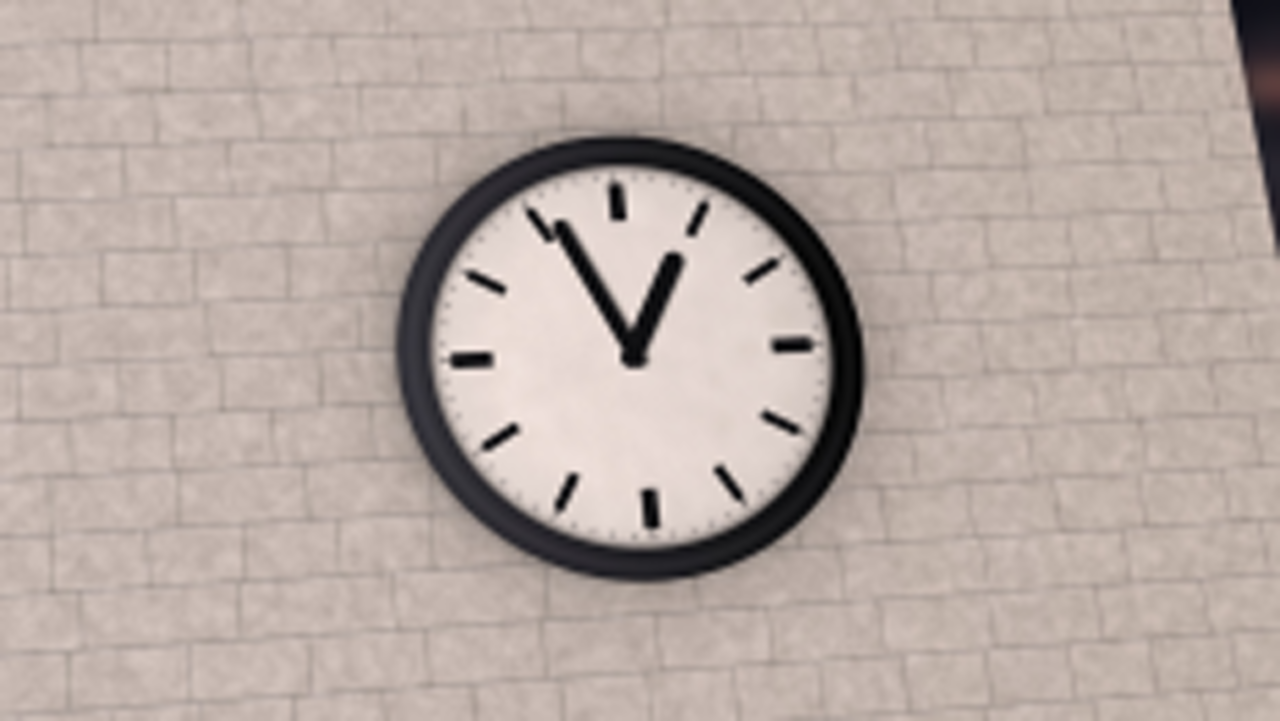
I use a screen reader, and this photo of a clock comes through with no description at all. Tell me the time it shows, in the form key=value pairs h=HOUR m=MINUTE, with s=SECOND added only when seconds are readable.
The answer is h=12 m=56
